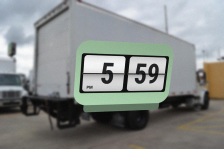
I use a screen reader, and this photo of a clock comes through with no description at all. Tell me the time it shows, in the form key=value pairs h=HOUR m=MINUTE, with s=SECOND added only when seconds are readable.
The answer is h=5 m=59
